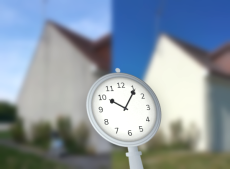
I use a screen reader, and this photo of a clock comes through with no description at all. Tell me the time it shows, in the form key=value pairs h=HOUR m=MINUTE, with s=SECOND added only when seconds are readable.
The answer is h=10 m=6
